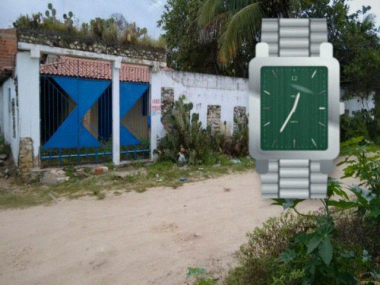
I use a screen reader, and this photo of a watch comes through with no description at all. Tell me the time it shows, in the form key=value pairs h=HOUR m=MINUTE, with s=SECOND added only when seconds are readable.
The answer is h=12 m=35
